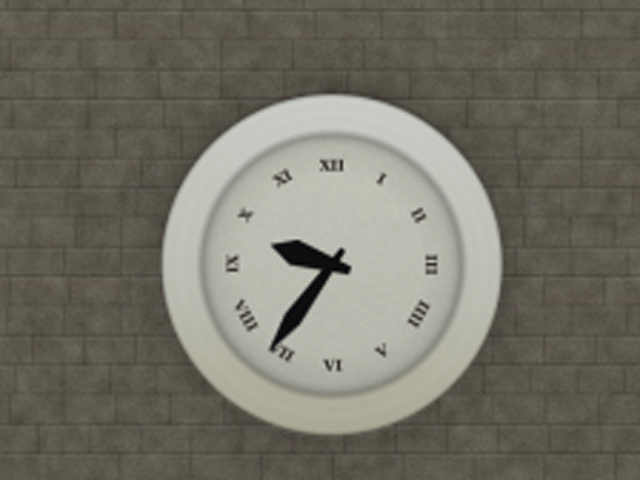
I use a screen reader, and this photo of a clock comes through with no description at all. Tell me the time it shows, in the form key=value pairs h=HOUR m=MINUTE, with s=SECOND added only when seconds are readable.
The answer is h=9 m=36
